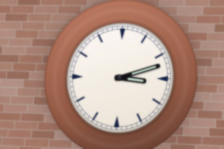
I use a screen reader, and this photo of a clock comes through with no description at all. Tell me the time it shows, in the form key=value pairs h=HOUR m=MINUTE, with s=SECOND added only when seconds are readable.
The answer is h=3 m=12
